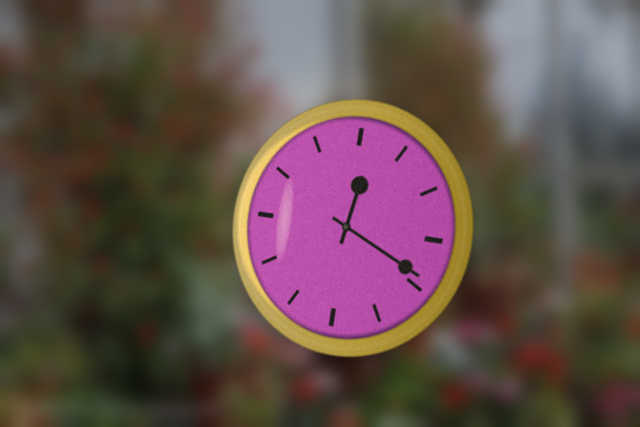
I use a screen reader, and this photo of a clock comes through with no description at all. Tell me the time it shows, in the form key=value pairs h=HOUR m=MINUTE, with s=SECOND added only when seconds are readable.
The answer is h=12 m=19
